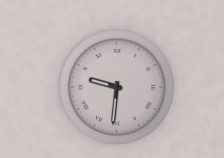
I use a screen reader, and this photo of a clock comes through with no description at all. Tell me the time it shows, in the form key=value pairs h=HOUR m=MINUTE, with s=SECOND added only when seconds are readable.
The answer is h=9 m=31
